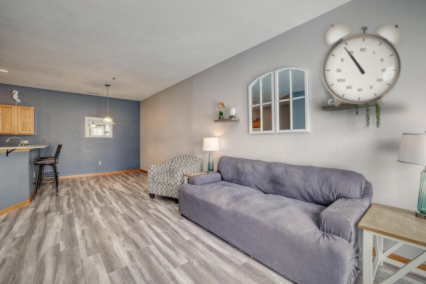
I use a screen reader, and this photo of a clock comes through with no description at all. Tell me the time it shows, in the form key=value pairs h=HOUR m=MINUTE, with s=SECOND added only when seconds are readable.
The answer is h=10 m=54
